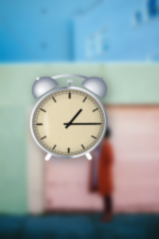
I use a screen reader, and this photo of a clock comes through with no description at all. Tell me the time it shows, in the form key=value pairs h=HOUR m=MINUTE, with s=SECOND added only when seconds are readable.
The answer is h=1 m=15
